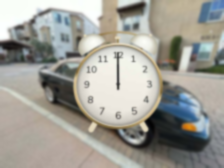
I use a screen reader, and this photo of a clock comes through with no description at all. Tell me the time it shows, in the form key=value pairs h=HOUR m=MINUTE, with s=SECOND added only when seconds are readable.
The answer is h=12 m=0
